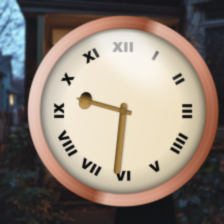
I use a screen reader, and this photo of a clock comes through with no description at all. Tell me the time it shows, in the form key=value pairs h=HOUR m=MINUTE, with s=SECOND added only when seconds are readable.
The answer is h=9 m=31
